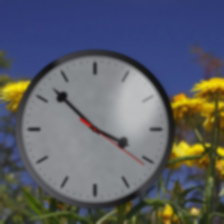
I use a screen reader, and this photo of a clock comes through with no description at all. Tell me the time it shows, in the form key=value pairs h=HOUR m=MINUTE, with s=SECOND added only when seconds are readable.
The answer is h=3 m=52 s=21
